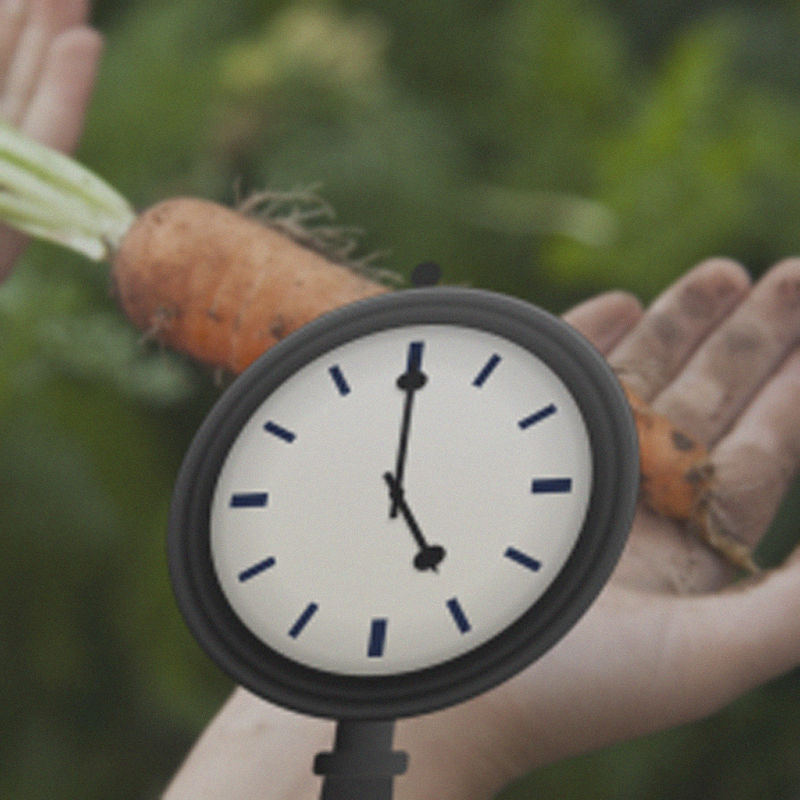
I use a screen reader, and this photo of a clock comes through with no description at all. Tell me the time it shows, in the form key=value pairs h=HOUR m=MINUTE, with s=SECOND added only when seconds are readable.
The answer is h=5 m=0
